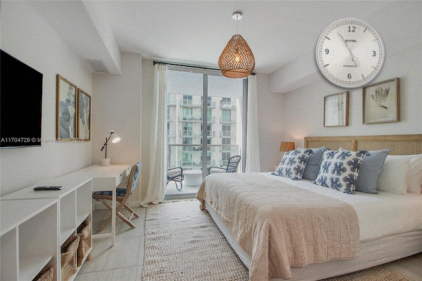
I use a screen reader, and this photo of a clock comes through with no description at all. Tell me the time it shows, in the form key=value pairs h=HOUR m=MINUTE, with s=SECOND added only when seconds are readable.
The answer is h=4 m=54
